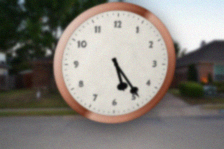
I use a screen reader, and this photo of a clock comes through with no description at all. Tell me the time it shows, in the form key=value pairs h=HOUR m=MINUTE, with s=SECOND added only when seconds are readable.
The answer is h=5 m=24
